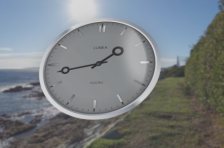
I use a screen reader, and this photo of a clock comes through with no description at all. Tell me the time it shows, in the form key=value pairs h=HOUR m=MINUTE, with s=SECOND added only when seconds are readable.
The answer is h=1 m=43
